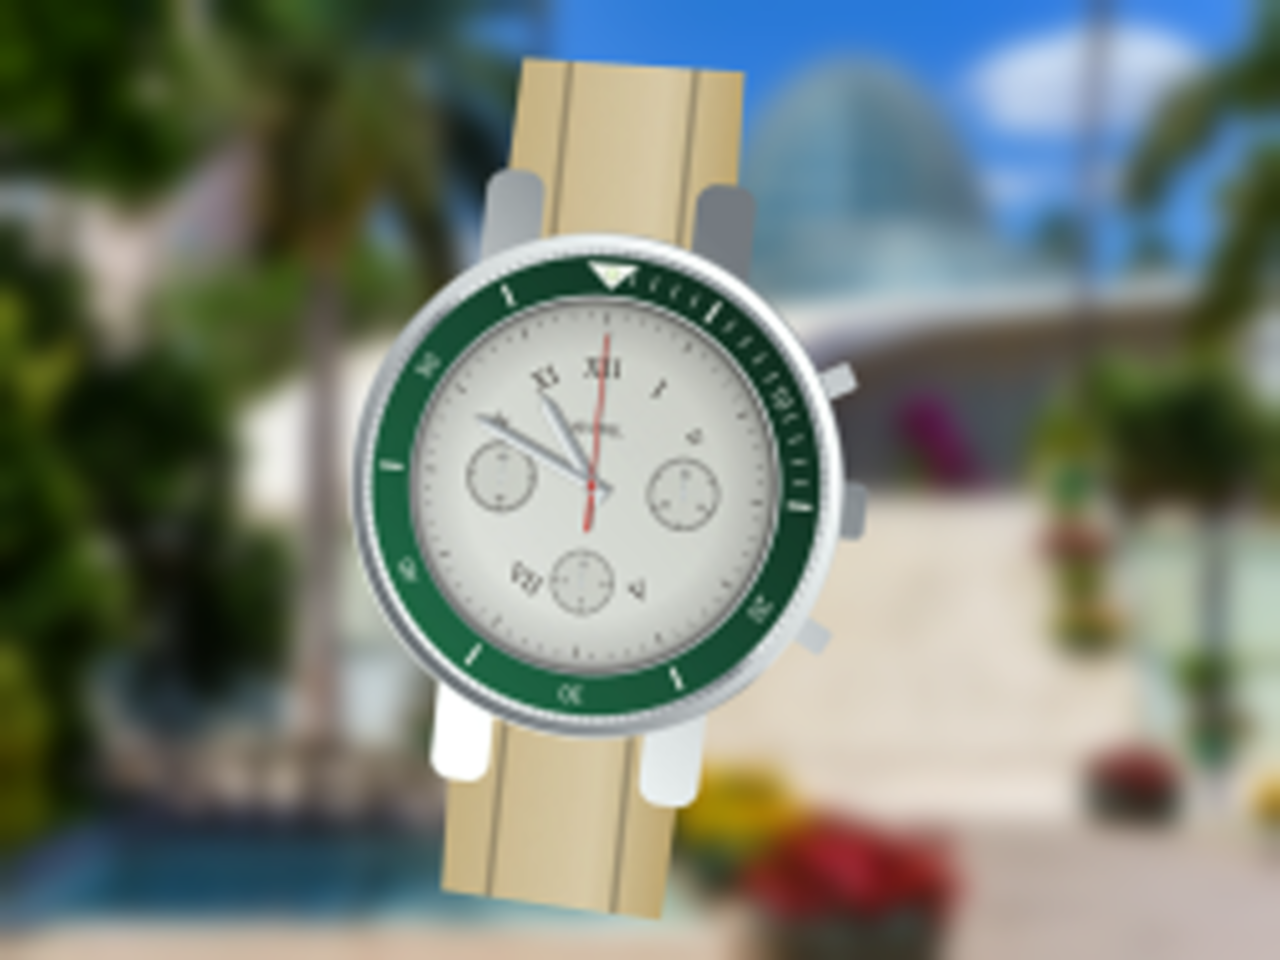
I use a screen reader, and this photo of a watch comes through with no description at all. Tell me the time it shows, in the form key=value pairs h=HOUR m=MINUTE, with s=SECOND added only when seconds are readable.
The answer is h=10 m=49
